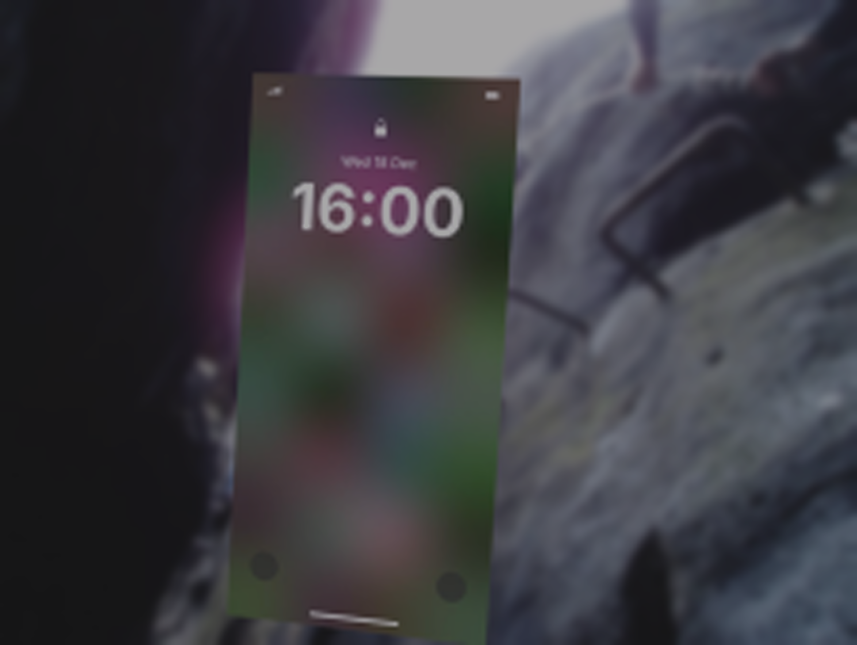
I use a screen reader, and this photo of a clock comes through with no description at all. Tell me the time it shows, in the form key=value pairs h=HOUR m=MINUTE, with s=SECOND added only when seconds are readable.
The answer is h=16 m=0
